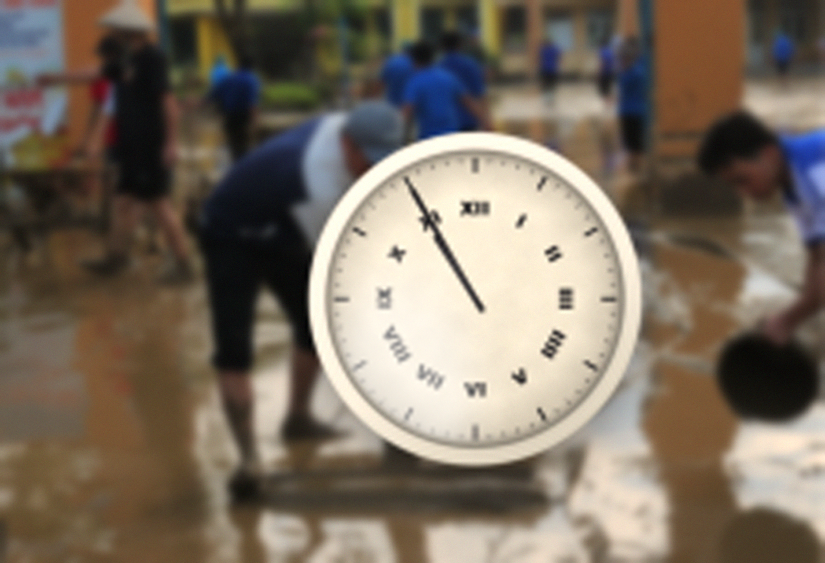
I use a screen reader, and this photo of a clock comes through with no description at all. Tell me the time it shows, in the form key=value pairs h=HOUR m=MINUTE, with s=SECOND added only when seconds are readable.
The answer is h=10 m=55
